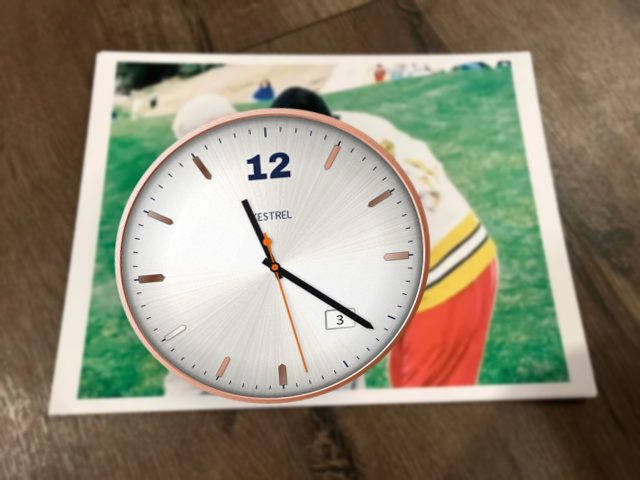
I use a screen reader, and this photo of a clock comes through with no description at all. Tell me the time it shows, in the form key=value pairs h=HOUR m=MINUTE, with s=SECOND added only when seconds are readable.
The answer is h=11 m=21 s=28
